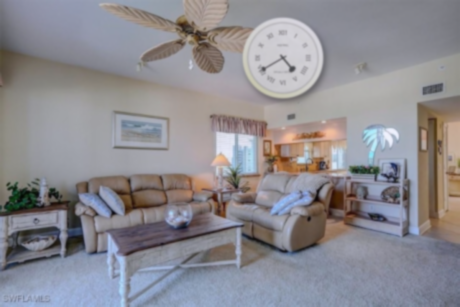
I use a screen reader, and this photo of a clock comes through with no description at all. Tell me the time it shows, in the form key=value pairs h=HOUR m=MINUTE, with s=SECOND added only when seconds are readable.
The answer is h=4 m=40
